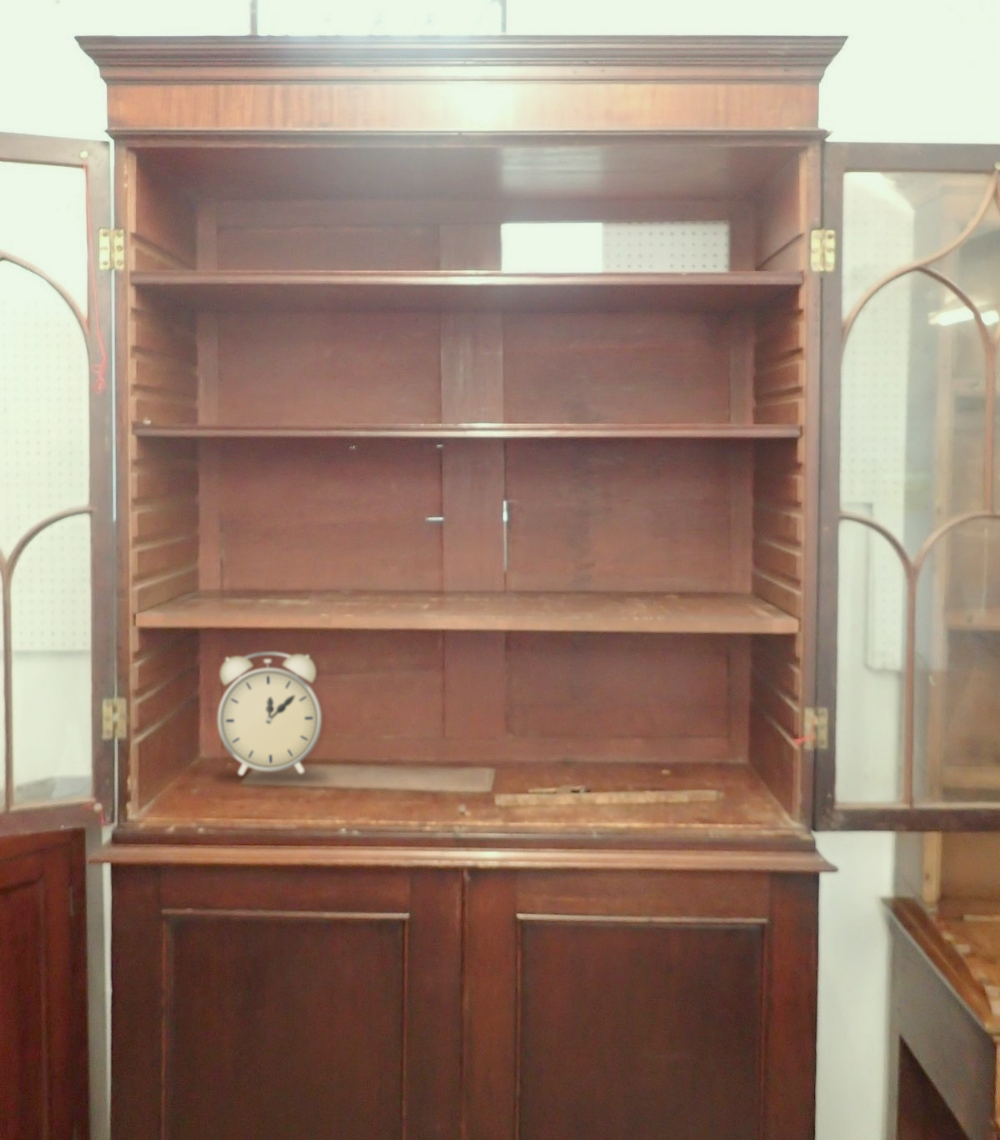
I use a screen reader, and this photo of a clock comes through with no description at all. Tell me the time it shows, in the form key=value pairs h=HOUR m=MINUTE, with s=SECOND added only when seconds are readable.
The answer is h=12 m=8
